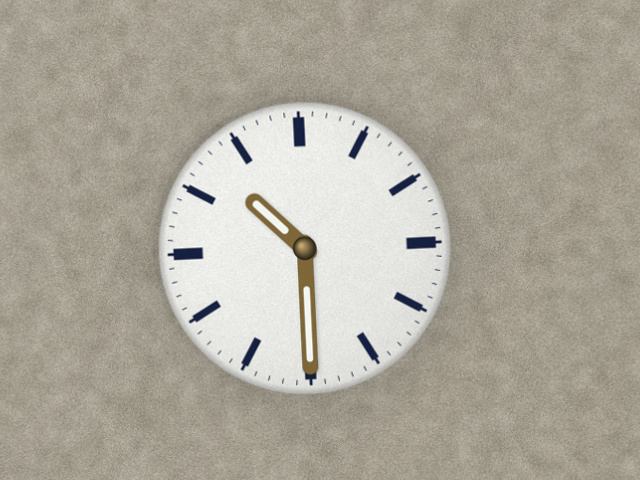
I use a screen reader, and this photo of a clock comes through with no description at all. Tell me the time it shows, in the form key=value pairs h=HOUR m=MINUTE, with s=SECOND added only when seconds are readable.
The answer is h=10 m=30
